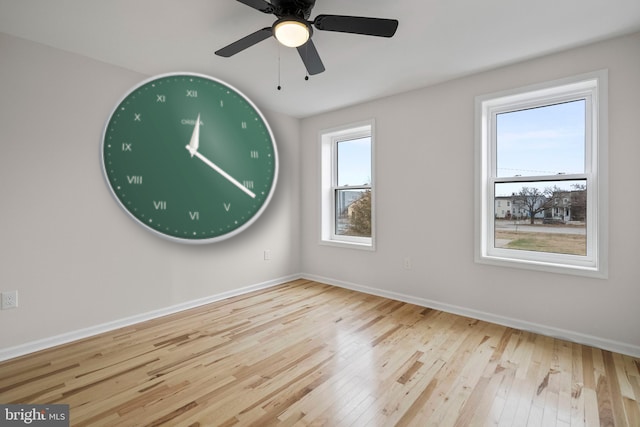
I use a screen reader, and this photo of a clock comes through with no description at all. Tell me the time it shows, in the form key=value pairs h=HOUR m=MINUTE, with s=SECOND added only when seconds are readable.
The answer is h=12 m=21
